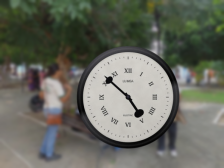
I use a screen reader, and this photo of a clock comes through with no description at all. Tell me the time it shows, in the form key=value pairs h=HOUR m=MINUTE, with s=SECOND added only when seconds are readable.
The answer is h=4 m=52
